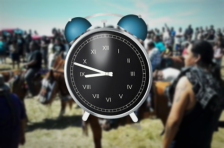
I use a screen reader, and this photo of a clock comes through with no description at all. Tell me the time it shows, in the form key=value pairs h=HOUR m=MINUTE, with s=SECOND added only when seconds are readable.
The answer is h=8 m=48
